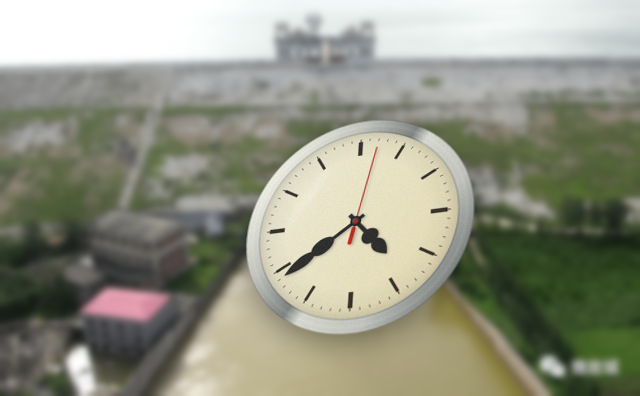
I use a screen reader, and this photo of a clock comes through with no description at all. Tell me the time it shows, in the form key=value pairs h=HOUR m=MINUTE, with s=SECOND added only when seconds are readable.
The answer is h=4 m=39 s=2
